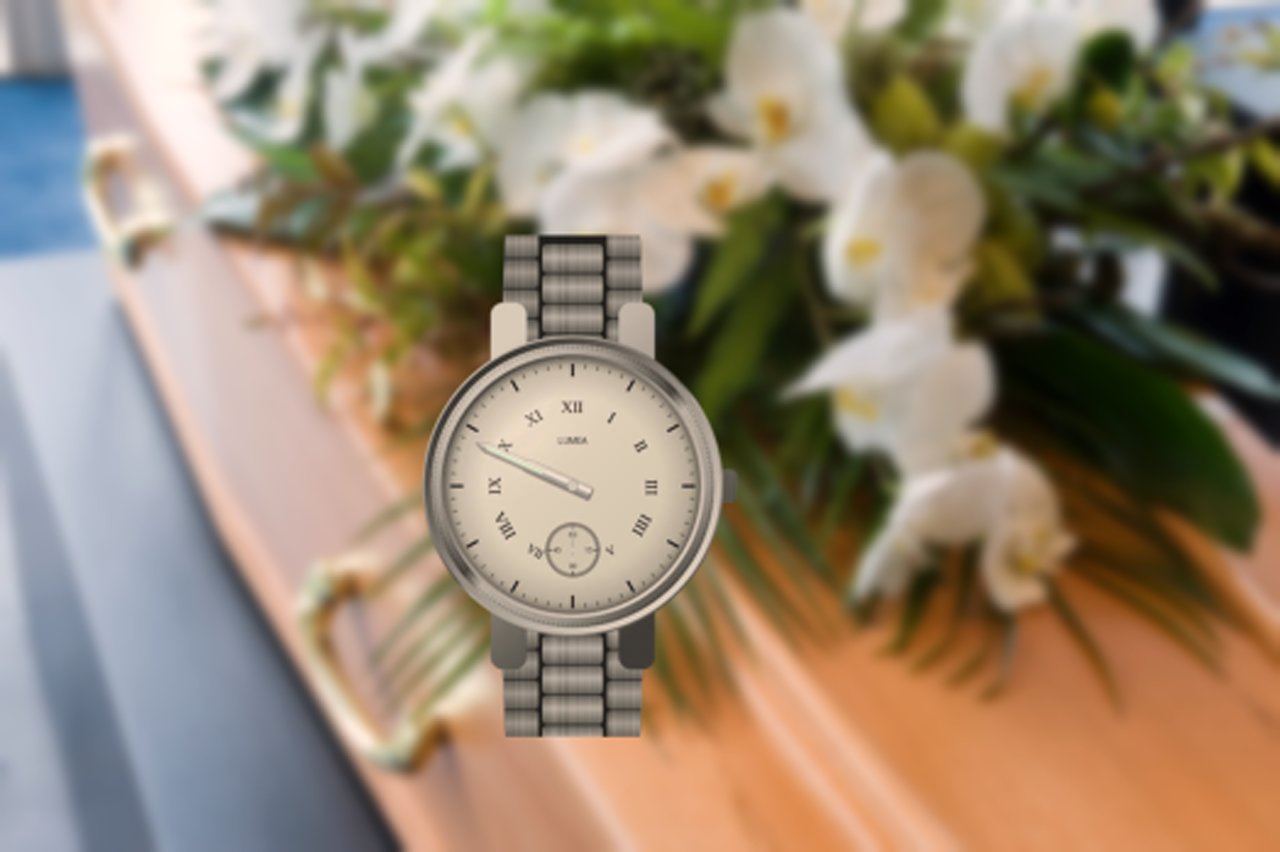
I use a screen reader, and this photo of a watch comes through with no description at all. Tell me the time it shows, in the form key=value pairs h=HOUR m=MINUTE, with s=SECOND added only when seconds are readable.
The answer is h=9 m=49
